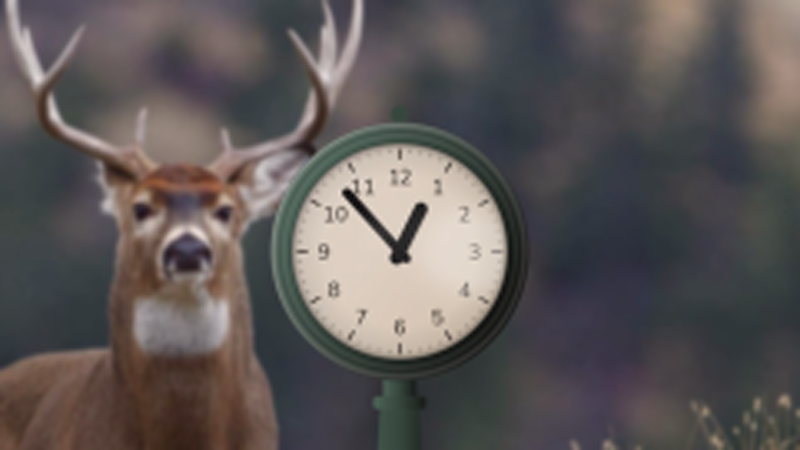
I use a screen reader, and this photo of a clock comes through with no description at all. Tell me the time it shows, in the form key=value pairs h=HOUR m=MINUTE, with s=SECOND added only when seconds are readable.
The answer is h=12 m=53
